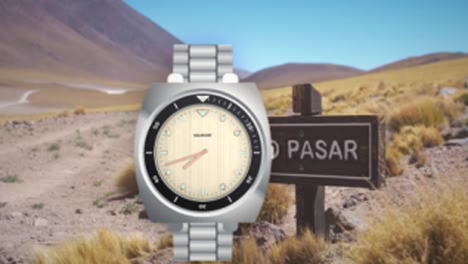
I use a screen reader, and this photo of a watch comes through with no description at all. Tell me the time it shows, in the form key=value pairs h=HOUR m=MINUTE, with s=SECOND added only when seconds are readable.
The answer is h=7 m=42
